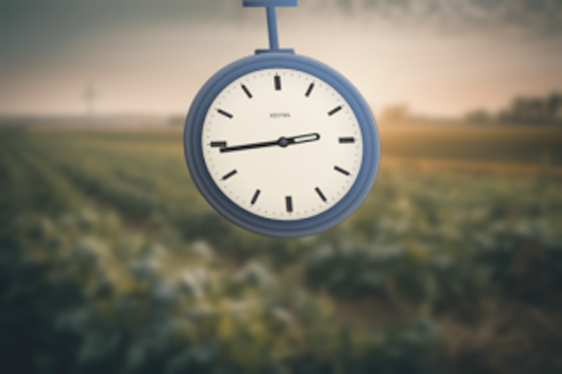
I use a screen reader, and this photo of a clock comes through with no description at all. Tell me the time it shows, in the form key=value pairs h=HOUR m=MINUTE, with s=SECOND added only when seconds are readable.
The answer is h=2 m=44
